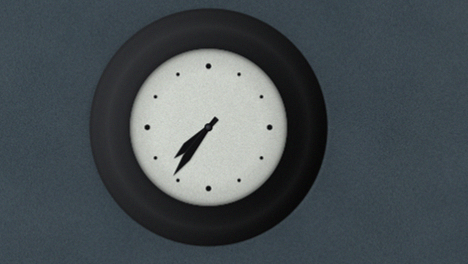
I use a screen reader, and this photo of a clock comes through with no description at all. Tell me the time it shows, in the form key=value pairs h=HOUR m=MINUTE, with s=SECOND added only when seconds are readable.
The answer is h=7 m=36
